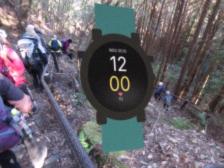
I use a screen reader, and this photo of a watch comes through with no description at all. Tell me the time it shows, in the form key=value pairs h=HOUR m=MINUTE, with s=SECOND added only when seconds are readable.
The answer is h=12 m=0
